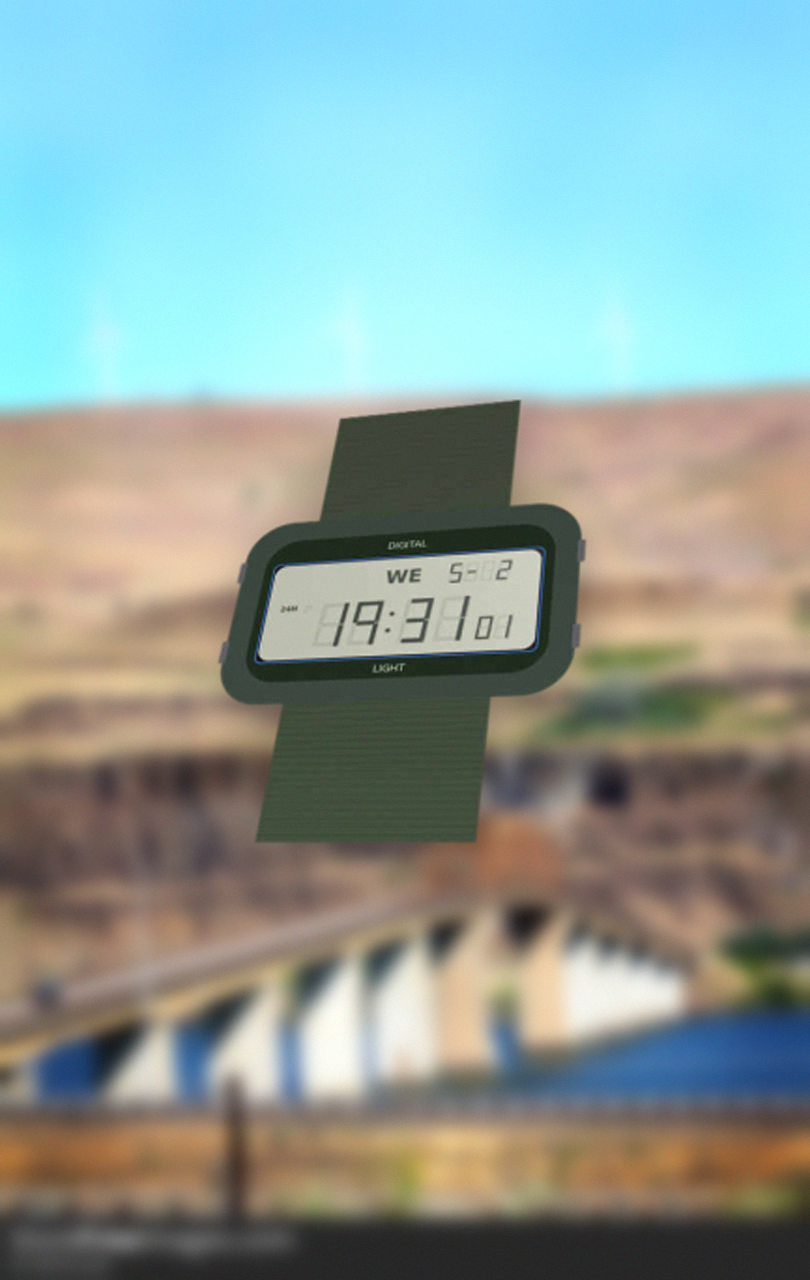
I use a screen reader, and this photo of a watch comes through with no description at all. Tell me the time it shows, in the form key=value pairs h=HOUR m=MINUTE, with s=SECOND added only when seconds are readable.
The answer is h=19 m=31 s=1
